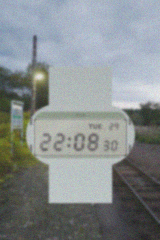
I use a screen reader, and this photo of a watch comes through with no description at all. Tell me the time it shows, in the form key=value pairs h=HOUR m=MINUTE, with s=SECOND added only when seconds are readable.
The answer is h=22 m=8 s=30
